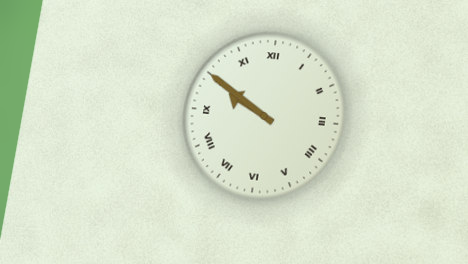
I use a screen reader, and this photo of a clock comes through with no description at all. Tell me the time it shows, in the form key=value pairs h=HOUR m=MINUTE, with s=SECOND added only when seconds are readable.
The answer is h=9 m=50
